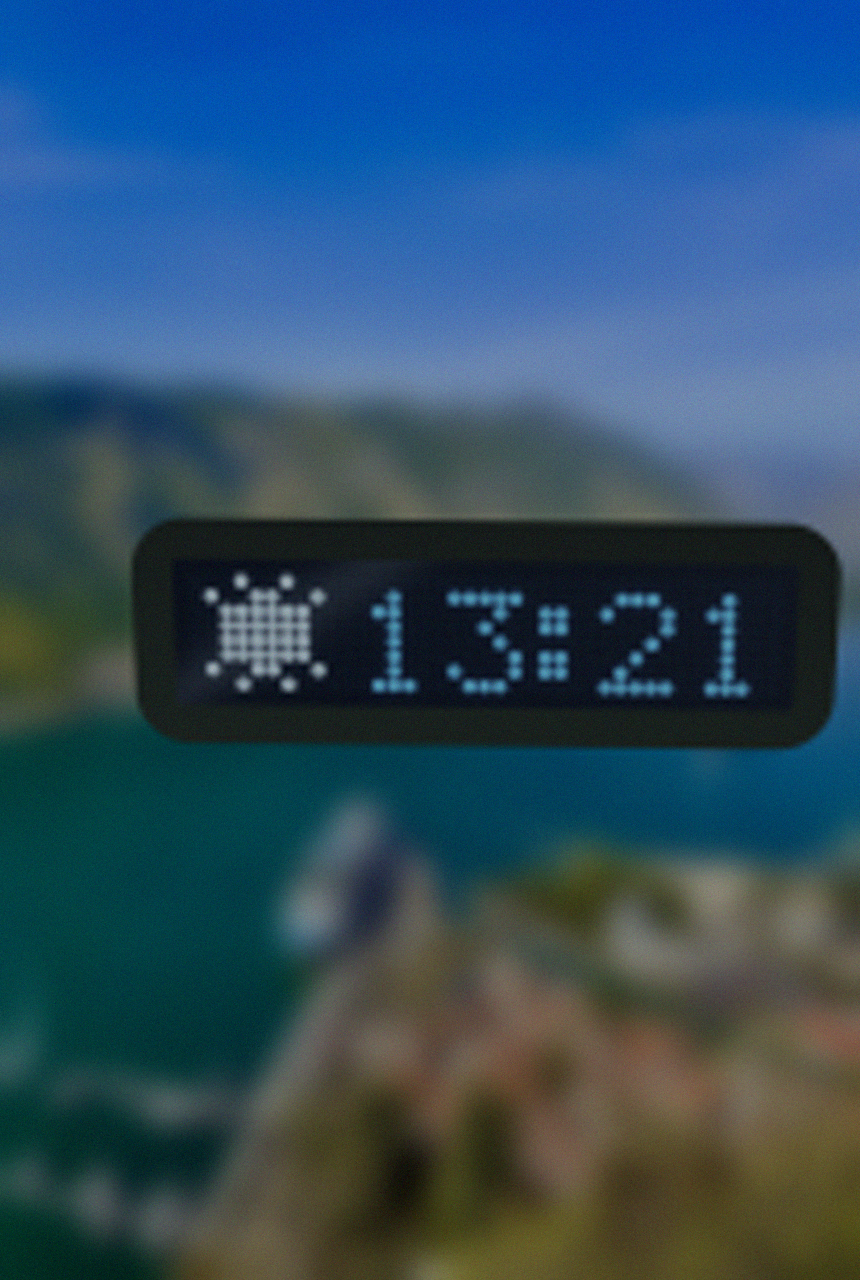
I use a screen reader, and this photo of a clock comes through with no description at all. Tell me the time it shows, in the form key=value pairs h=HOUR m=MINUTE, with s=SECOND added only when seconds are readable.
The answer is h=13 m=21
